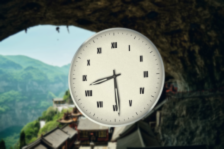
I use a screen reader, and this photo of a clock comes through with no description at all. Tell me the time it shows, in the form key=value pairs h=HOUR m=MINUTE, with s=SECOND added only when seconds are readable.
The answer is h=8 m=29
